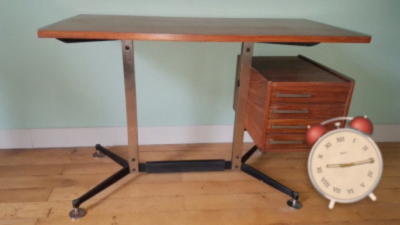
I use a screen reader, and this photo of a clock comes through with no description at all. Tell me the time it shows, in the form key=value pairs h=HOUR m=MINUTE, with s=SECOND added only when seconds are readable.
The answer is h=9 m=15
